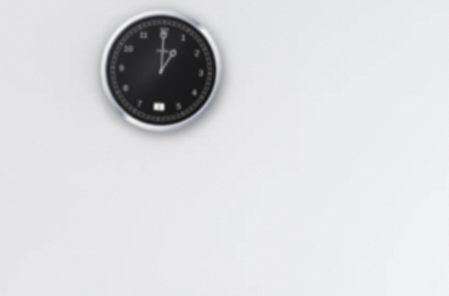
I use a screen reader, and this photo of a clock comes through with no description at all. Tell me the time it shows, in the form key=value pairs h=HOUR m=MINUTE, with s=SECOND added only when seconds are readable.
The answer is h=1 m=0
